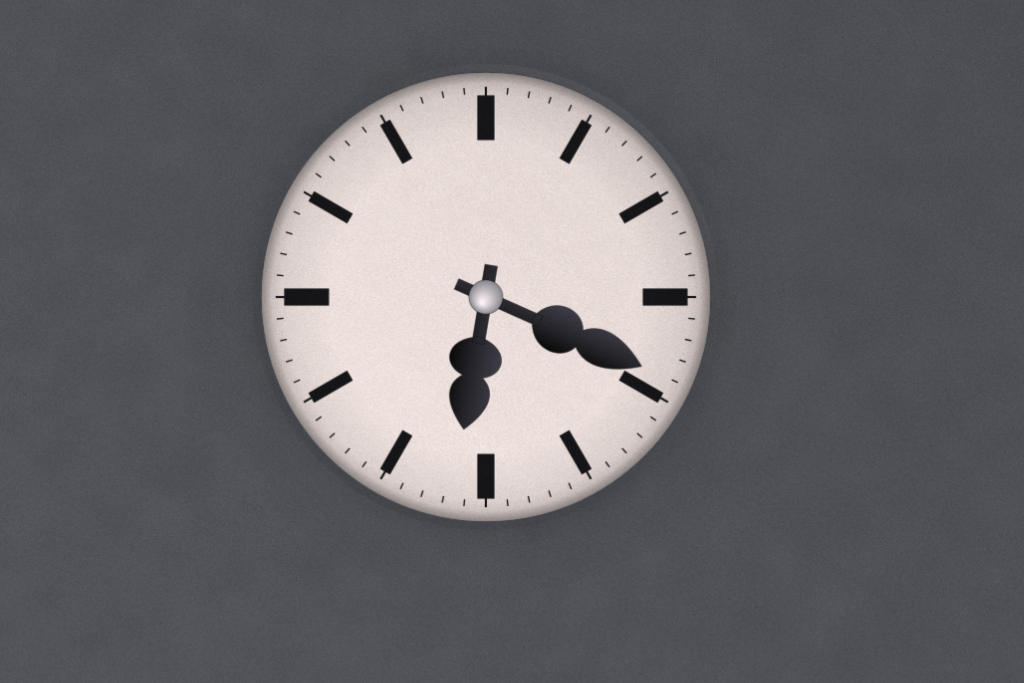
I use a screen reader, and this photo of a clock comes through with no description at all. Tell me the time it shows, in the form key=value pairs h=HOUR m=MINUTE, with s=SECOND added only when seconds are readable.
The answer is h=6 m=19
